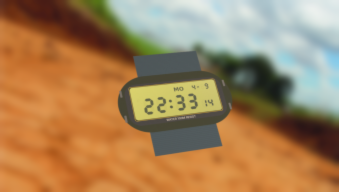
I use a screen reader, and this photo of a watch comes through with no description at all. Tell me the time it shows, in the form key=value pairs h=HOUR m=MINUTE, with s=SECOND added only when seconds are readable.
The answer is h=22 m=33
